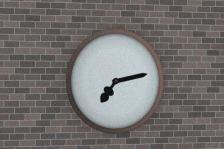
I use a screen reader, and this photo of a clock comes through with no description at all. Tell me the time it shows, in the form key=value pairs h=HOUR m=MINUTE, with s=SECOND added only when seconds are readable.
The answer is h=7 m=13
